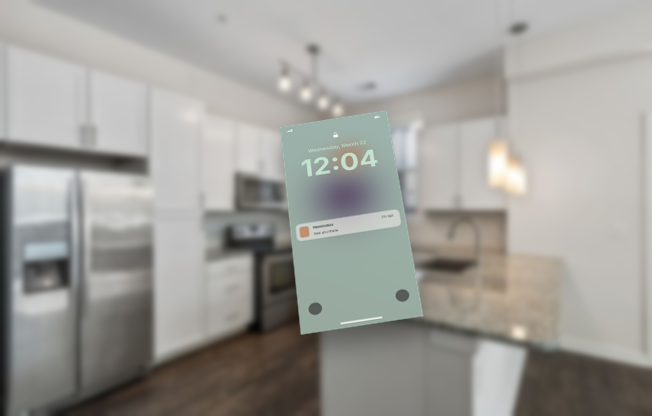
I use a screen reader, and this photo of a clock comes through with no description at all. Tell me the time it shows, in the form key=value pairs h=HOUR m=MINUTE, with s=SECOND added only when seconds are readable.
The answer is h=12 m=4
